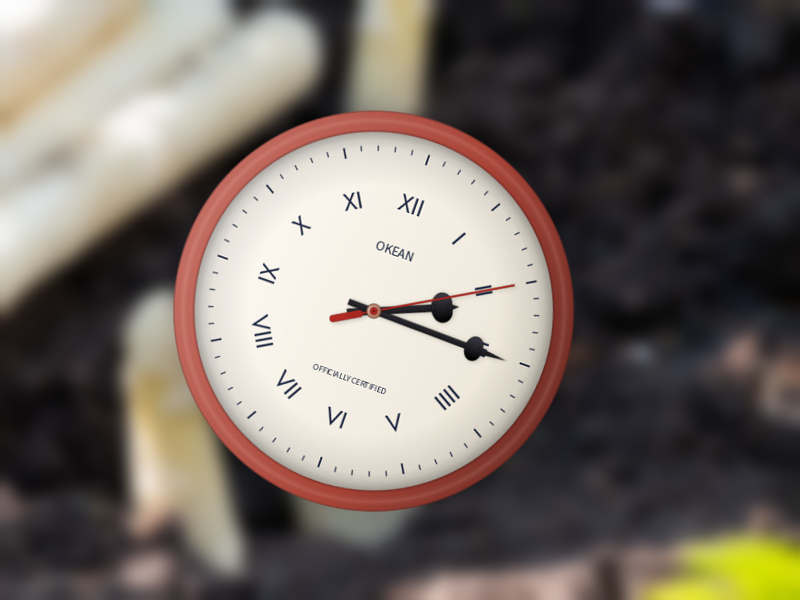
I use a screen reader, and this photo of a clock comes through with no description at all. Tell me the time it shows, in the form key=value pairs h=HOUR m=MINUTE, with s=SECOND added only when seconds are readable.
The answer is h=2 m=15 s=10
